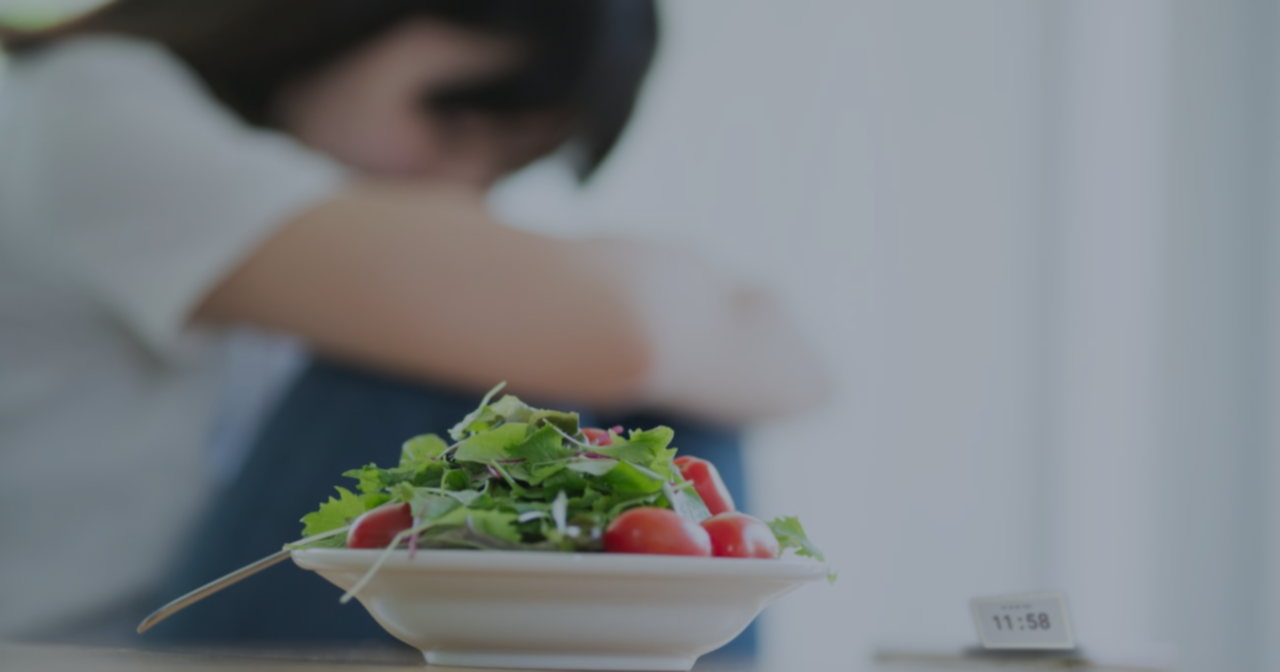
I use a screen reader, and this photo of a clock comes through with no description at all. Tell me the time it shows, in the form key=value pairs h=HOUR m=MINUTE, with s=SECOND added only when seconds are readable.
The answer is h=11 m=58
